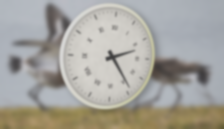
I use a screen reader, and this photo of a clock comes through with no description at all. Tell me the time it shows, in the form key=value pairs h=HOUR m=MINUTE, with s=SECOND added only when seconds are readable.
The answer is h=2 m=24
